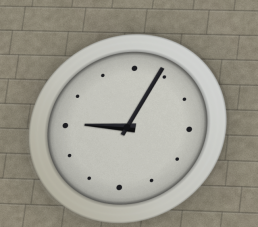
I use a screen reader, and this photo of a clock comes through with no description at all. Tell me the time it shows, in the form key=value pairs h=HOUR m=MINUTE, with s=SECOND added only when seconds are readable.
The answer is h=9 m=4
